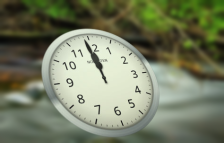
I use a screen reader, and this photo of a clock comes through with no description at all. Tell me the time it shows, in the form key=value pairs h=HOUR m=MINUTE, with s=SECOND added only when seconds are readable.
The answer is h=11 m=59
